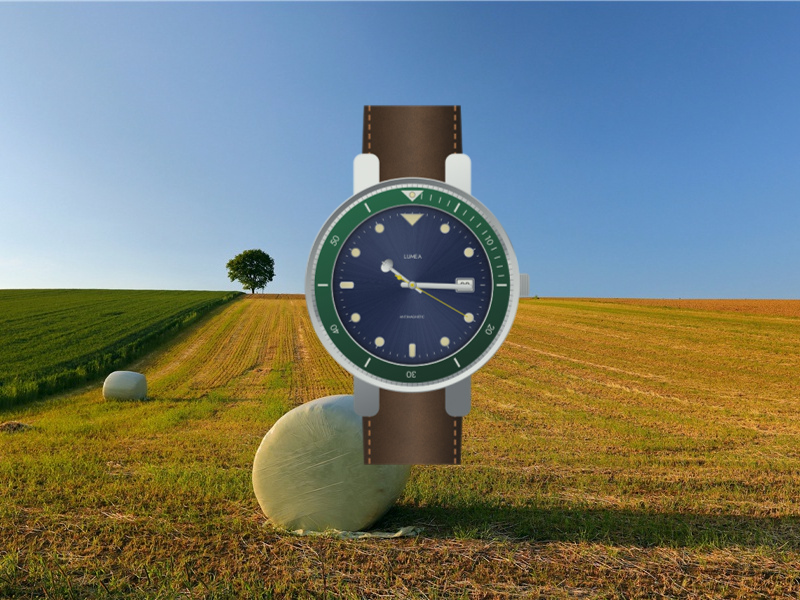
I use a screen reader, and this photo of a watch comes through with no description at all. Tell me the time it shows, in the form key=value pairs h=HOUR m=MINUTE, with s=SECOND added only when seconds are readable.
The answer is h=10 m=15 s=20
